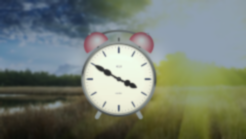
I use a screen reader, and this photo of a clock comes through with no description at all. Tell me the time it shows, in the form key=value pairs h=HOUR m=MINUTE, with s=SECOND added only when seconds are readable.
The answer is h=3 m=50
